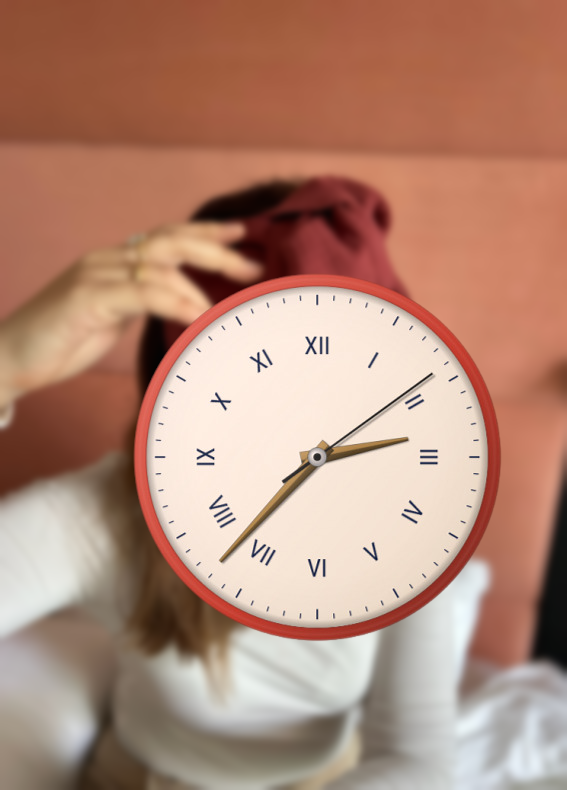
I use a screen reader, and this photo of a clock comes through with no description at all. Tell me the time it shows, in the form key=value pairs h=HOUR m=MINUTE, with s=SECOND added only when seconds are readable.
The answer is h=2 m=37 s=9
